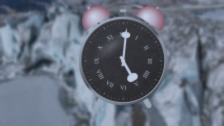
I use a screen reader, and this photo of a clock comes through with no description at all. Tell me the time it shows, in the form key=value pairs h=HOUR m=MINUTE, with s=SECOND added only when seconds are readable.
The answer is h=5 m=1
